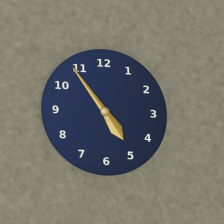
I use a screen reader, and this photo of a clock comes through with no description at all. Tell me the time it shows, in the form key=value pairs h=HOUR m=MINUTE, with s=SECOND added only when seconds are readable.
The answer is h=4 m=54
